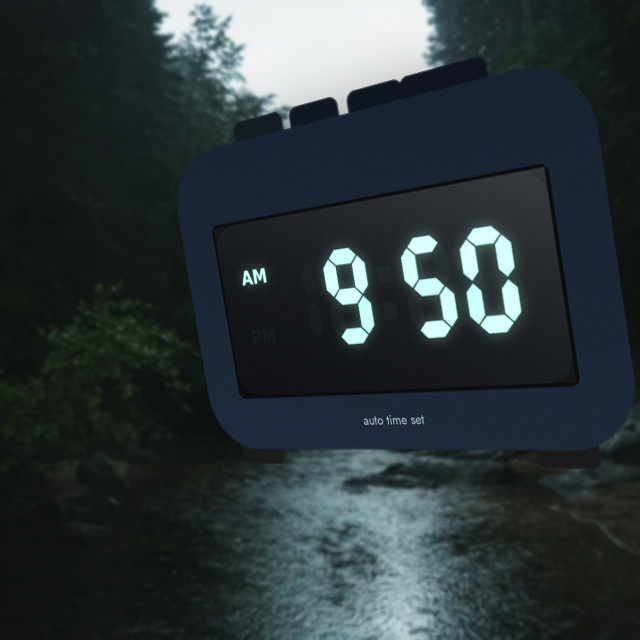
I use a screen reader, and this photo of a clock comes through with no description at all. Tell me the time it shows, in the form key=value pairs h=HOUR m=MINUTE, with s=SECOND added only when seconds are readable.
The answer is h=9 m=50
